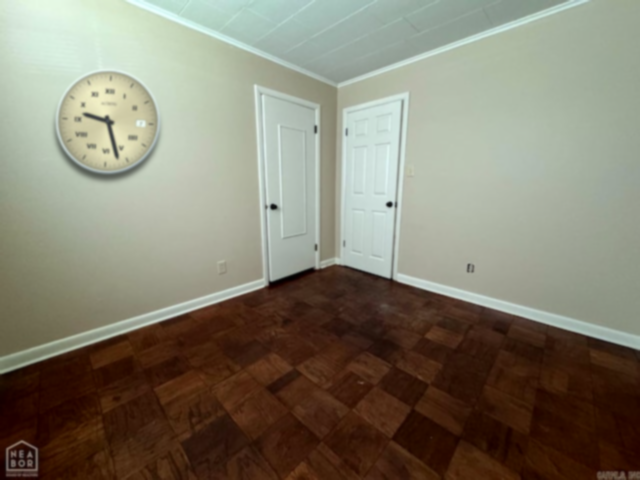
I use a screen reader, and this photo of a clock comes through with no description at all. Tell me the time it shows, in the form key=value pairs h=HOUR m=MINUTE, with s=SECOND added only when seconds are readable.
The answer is h=9 m=27
